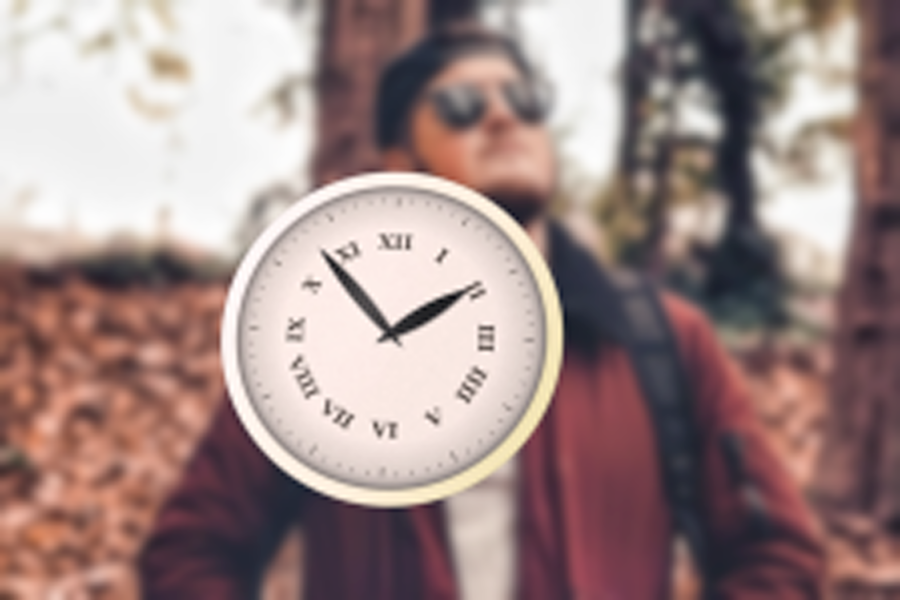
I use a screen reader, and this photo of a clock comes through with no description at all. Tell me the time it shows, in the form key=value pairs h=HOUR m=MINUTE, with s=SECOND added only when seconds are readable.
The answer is h=1 m=53
